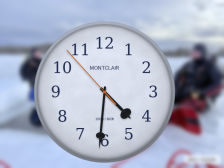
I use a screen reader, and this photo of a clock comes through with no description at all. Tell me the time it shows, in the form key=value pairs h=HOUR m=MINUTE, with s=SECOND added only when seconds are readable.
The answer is h=4 m=30 s=53
